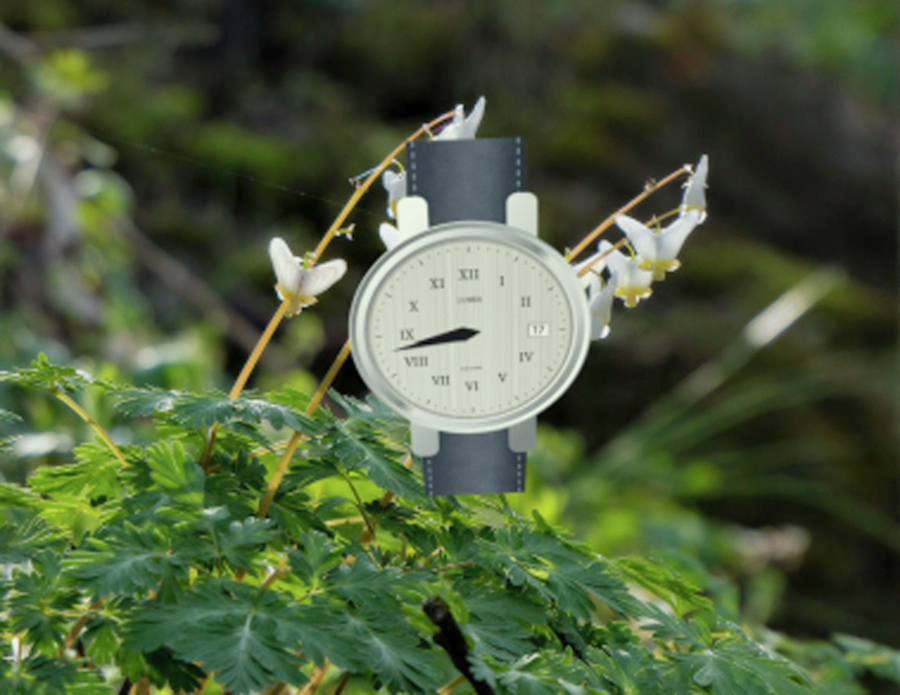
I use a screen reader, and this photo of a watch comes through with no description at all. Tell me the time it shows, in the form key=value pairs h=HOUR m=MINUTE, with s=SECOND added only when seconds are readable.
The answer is h=8 m=43
